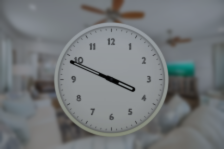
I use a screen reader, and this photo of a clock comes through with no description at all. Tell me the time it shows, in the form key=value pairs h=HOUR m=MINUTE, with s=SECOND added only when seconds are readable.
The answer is h=3 m=49
